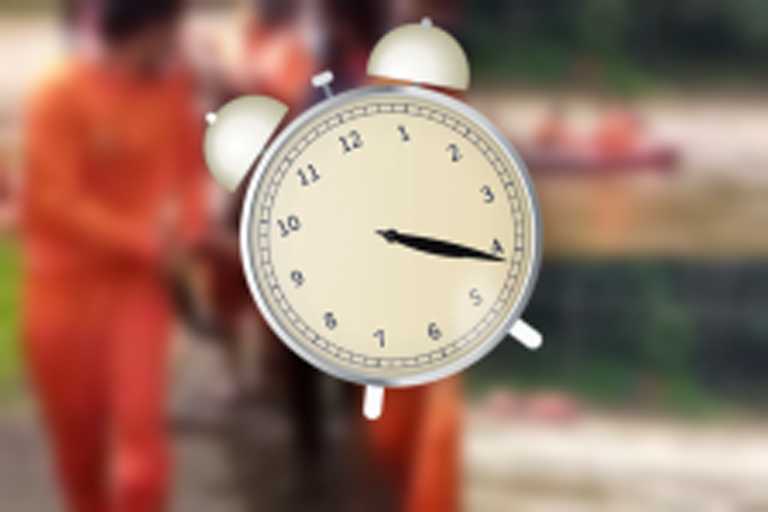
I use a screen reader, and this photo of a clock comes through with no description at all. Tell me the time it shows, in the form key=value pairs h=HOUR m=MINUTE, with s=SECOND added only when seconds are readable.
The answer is h=4 m=21
